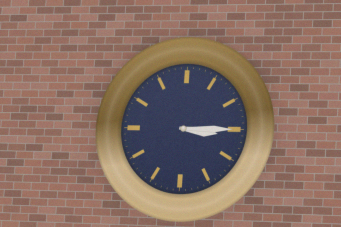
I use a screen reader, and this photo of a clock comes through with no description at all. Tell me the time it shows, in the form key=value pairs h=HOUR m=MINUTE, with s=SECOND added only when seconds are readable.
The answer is h=3 m=15
